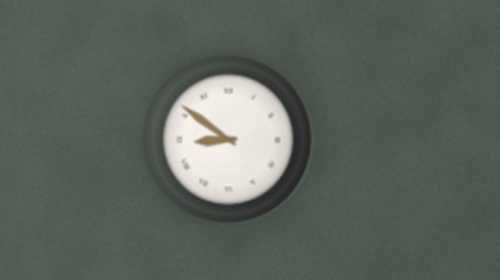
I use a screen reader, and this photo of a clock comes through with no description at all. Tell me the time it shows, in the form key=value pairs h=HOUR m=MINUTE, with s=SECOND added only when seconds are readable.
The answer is h=8 m=51
